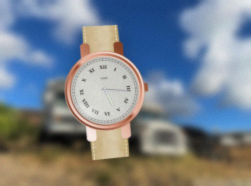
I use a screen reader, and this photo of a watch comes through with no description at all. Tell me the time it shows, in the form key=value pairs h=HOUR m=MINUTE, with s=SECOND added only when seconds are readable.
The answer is h=5 m=16
